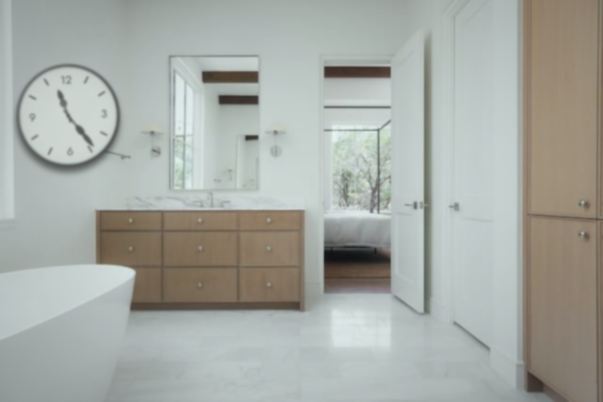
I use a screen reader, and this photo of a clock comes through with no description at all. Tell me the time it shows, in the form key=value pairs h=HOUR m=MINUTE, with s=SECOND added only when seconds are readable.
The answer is h=11 m=24
